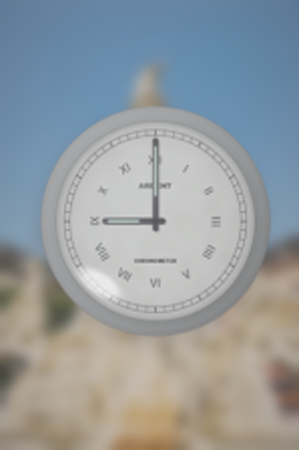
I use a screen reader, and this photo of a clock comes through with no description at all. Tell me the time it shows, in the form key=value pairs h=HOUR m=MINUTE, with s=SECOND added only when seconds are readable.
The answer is h=9 m=0
